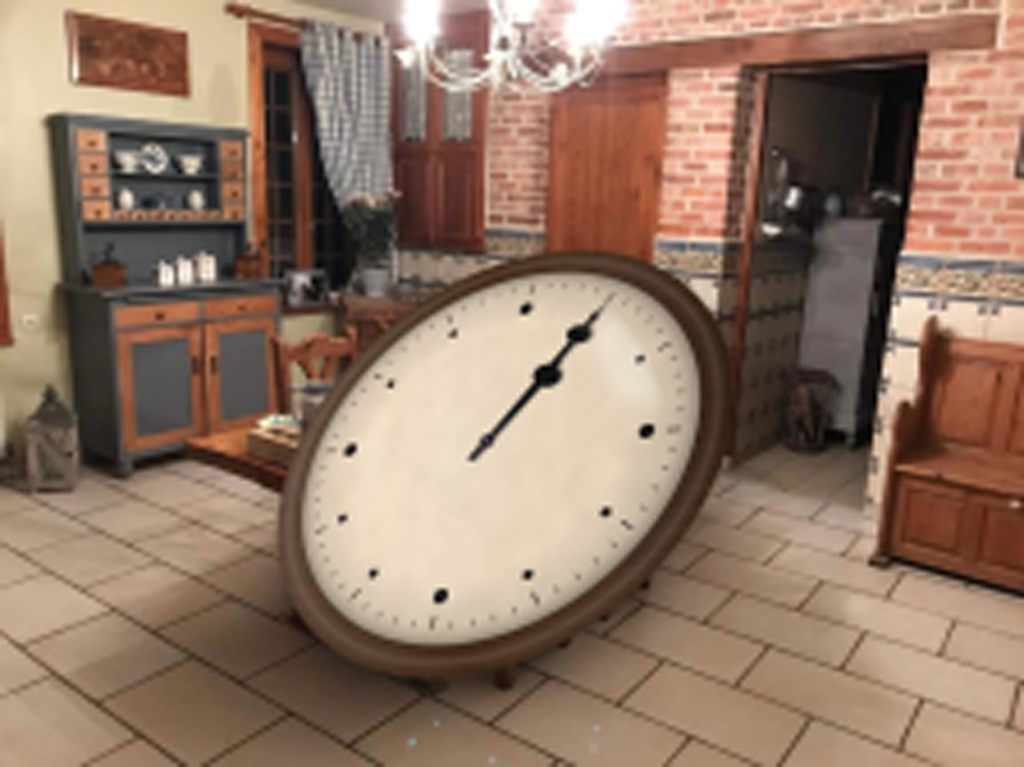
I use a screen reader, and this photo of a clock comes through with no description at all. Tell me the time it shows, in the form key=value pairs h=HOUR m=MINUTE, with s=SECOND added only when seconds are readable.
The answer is h=1 m=5
